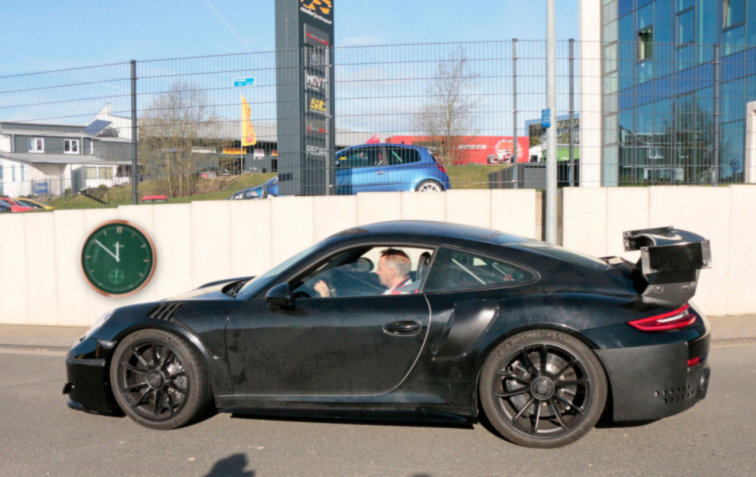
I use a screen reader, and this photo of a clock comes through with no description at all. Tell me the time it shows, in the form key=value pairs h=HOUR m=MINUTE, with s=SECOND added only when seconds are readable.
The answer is h=11 m=51
